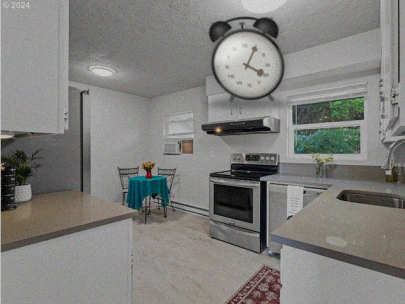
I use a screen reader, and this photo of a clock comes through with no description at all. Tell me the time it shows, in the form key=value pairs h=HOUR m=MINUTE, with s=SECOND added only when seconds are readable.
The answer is h=4 m=5
